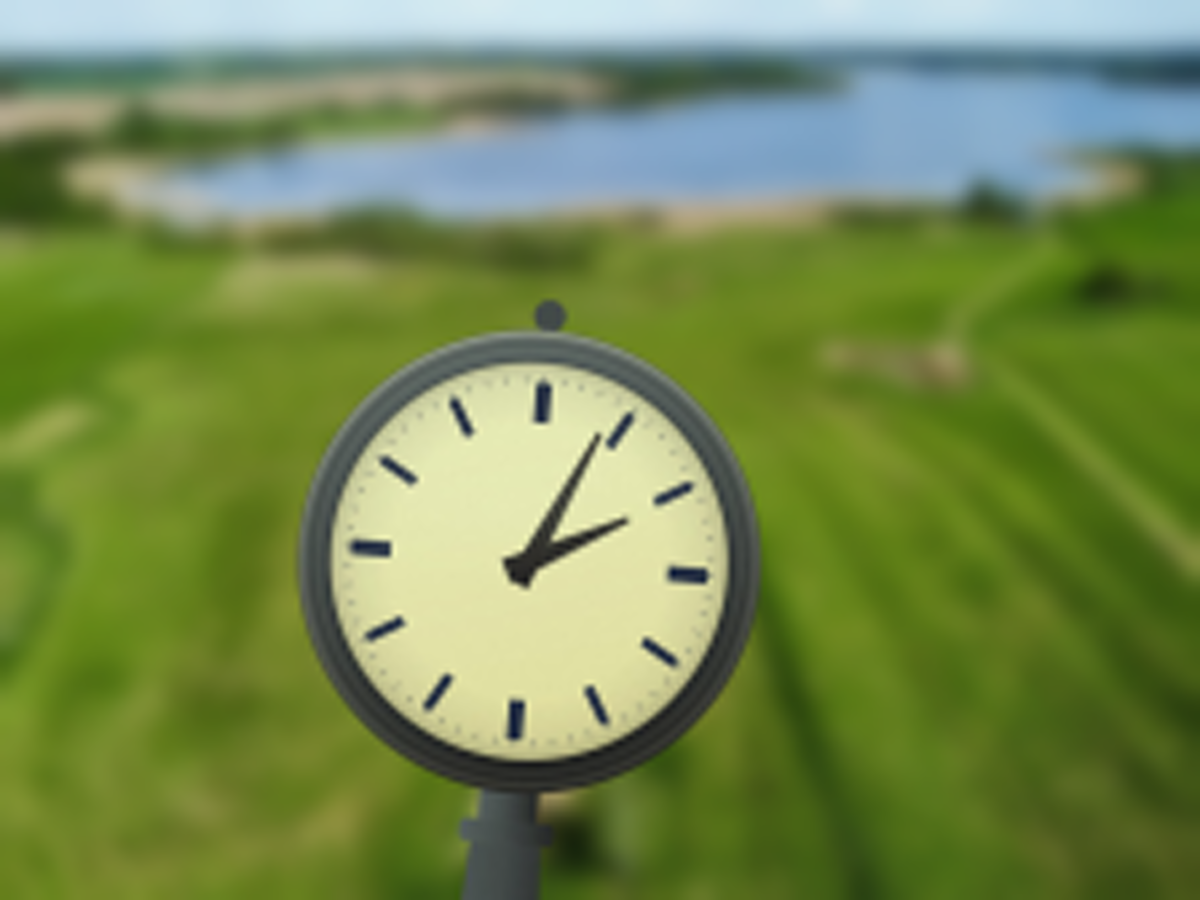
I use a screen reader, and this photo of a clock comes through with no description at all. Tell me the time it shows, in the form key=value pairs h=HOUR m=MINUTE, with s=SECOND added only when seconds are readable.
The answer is h=2 m=4
